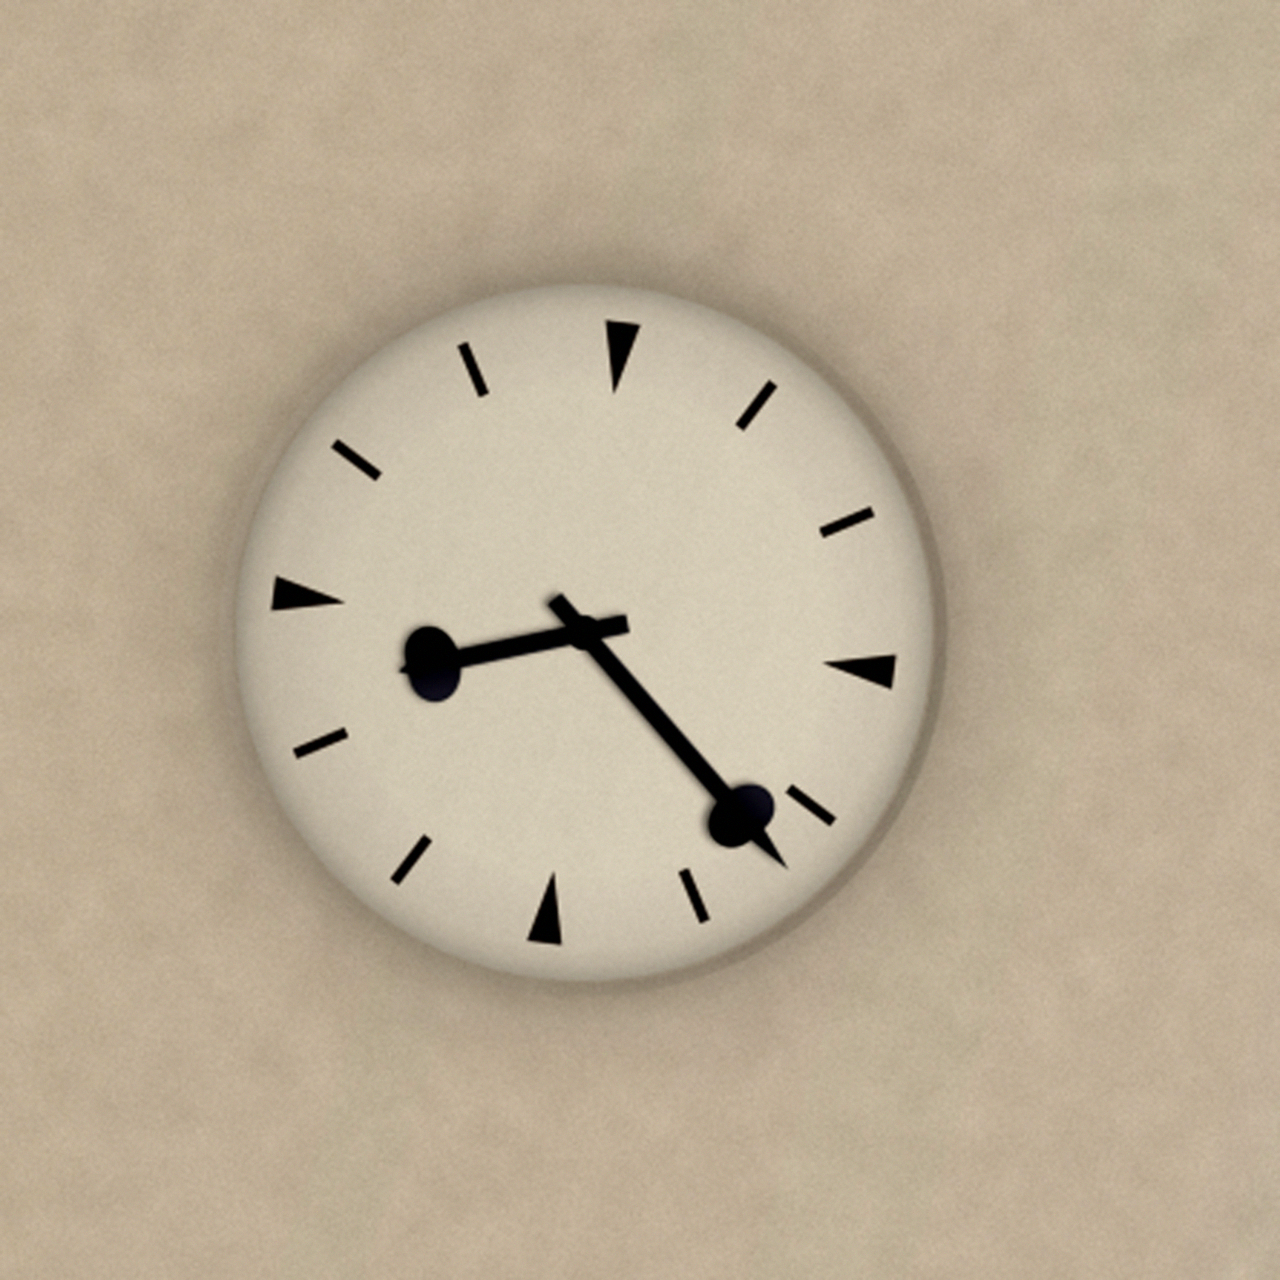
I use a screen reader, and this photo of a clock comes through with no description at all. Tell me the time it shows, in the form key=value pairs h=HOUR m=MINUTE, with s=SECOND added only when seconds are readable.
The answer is h=8 m=22
